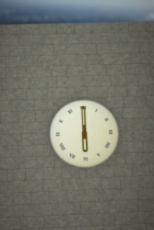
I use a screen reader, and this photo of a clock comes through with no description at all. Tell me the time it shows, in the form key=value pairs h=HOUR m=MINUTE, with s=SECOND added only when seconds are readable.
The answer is h=6 m=0
